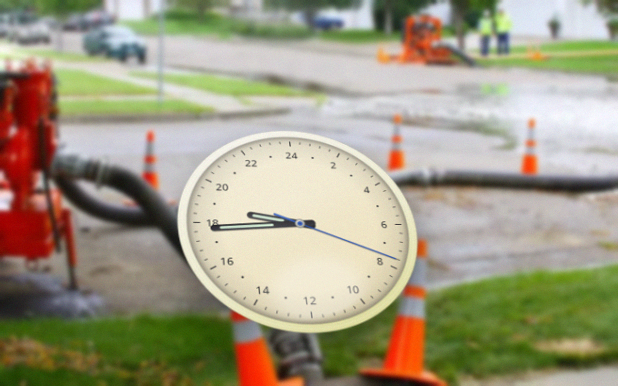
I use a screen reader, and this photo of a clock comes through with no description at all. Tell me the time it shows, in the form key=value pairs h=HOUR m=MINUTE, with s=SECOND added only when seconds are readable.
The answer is h=18 m=44 s=19
